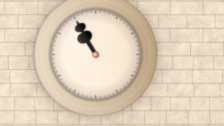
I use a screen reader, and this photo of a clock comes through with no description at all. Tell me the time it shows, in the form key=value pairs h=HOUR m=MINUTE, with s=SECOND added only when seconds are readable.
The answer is h=10 m=55
